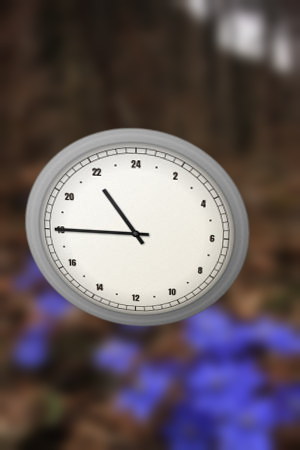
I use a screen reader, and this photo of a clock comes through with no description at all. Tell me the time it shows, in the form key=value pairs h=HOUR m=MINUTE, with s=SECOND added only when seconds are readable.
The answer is h=21 m=45
